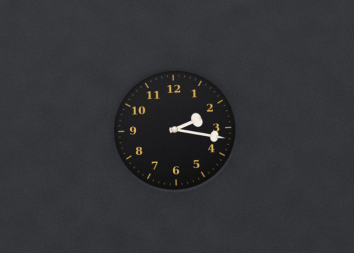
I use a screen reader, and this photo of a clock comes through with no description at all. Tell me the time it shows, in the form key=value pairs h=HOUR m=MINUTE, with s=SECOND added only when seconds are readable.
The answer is h=2 m=17
